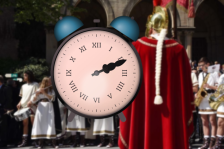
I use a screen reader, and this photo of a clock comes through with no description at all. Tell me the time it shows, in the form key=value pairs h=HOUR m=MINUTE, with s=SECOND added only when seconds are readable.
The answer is h=2 m=11
